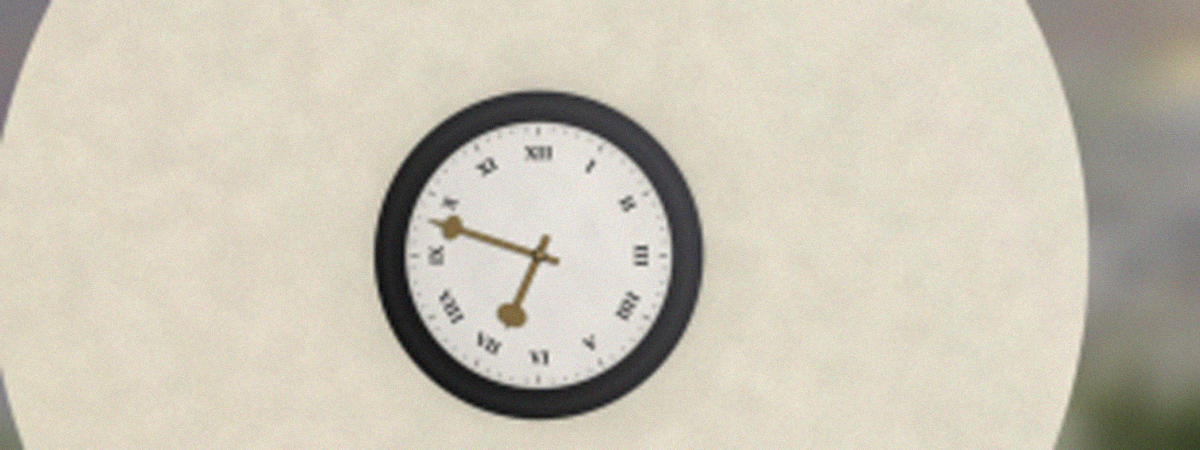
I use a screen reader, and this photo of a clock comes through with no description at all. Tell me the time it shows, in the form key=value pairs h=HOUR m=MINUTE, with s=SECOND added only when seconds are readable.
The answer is h=6 m=48
